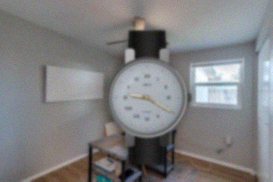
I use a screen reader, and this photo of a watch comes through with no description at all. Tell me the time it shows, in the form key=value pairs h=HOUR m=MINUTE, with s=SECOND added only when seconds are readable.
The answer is h=9 m=20
